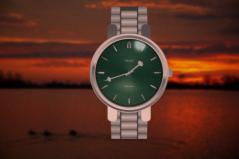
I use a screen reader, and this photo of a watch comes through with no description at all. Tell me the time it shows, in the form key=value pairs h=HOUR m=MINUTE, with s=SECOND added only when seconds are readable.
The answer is h=1 m=42
